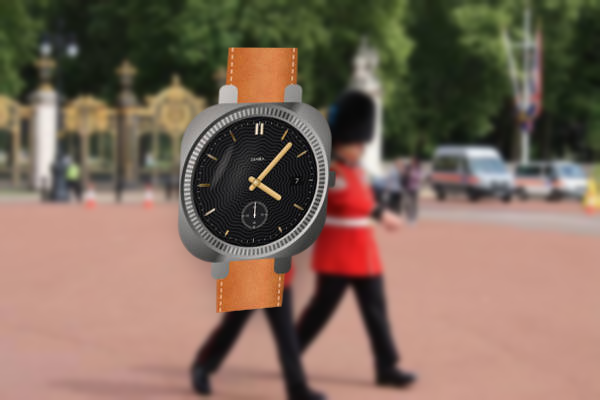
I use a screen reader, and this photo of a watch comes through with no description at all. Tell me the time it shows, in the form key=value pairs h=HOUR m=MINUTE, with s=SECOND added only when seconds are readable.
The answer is h=4 m=7
